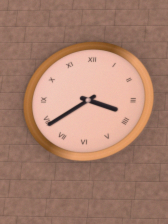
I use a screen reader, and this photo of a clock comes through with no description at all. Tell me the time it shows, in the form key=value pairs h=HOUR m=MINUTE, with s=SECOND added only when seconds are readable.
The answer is h=3 m=39
